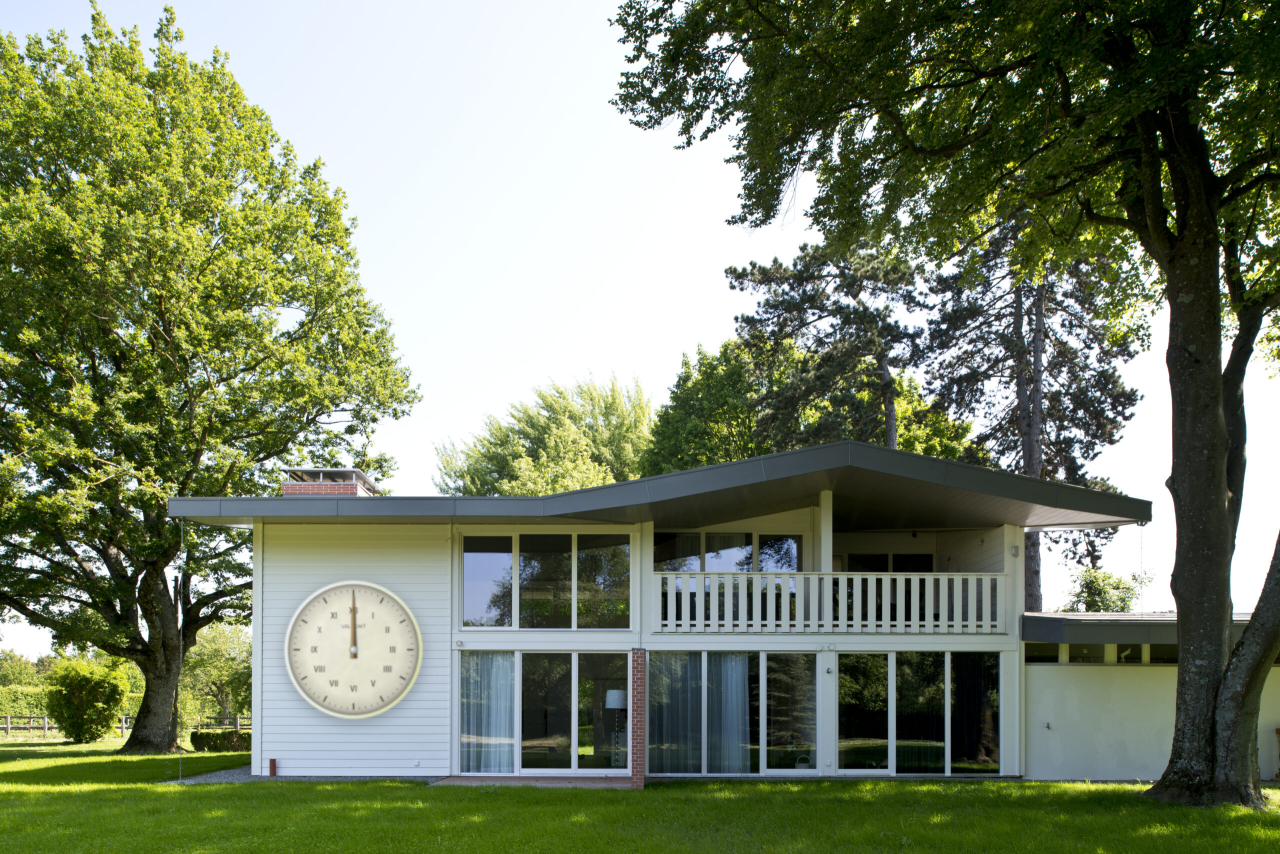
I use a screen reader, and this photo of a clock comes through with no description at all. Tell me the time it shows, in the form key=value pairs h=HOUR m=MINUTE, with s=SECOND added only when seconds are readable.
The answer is h=12 m=0
